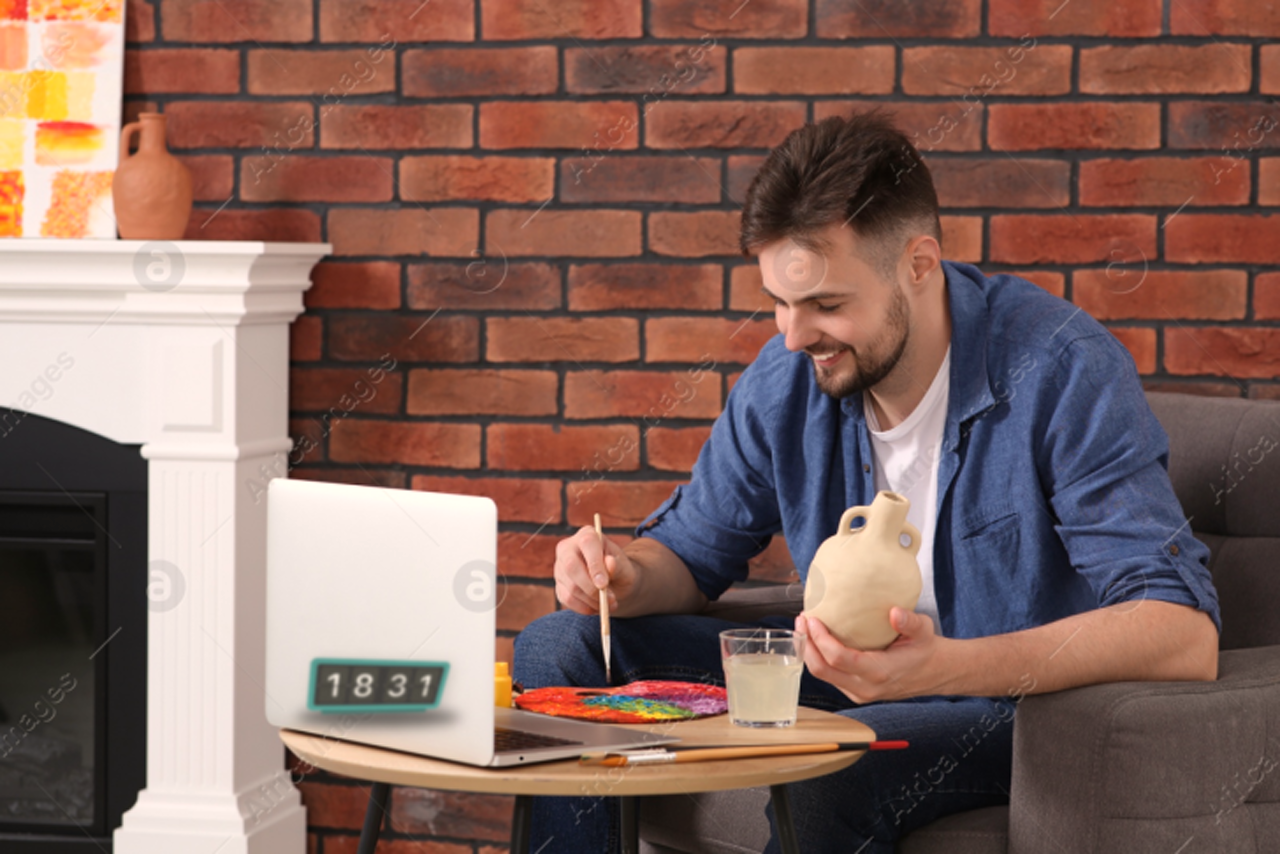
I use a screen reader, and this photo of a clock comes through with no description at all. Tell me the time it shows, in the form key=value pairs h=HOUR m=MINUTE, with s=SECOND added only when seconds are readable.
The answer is h=18 m=31
